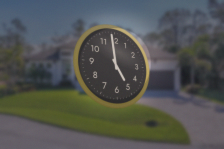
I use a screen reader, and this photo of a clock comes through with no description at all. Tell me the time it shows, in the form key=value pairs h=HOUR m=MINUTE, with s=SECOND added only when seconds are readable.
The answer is h=4 m=59
